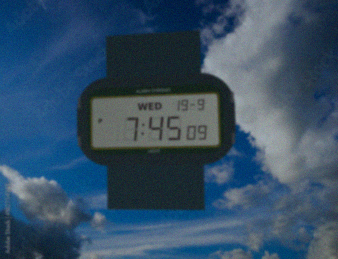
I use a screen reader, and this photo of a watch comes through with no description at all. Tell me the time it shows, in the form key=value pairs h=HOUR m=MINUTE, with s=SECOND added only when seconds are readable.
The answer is h=7 m=45 s=9
